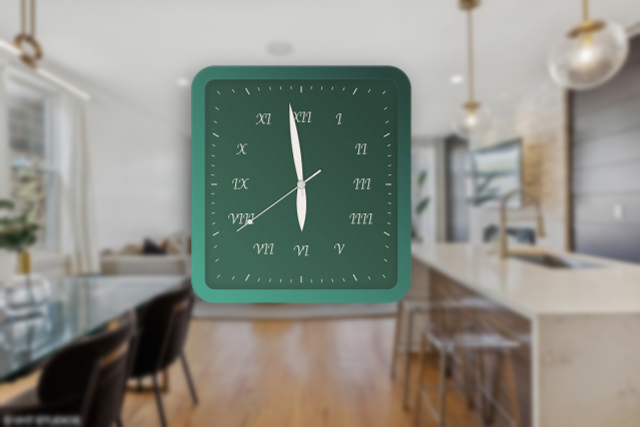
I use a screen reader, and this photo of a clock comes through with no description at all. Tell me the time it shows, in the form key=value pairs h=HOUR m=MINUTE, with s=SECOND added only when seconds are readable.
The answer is h=5 m=58 s=39
